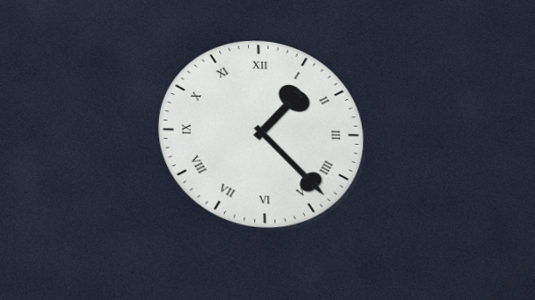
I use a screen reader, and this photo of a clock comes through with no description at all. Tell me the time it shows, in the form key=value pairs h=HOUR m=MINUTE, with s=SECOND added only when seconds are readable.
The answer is h=1 m=23
